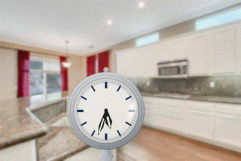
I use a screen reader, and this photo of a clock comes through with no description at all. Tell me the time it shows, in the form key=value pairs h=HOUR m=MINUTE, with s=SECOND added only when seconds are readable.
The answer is h=5 m=33
